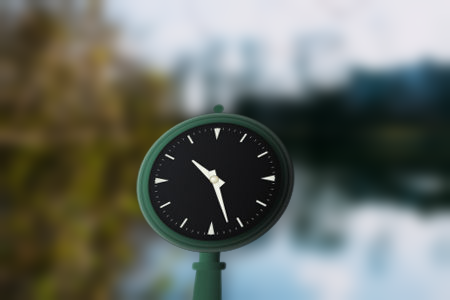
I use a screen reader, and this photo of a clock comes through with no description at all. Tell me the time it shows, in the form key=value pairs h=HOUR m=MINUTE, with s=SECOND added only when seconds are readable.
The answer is h=10 m=27
